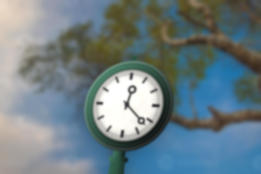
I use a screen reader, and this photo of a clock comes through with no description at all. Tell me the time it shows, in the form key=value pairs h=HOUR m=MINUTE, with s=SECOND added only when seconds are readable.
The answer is h=12 m=22
